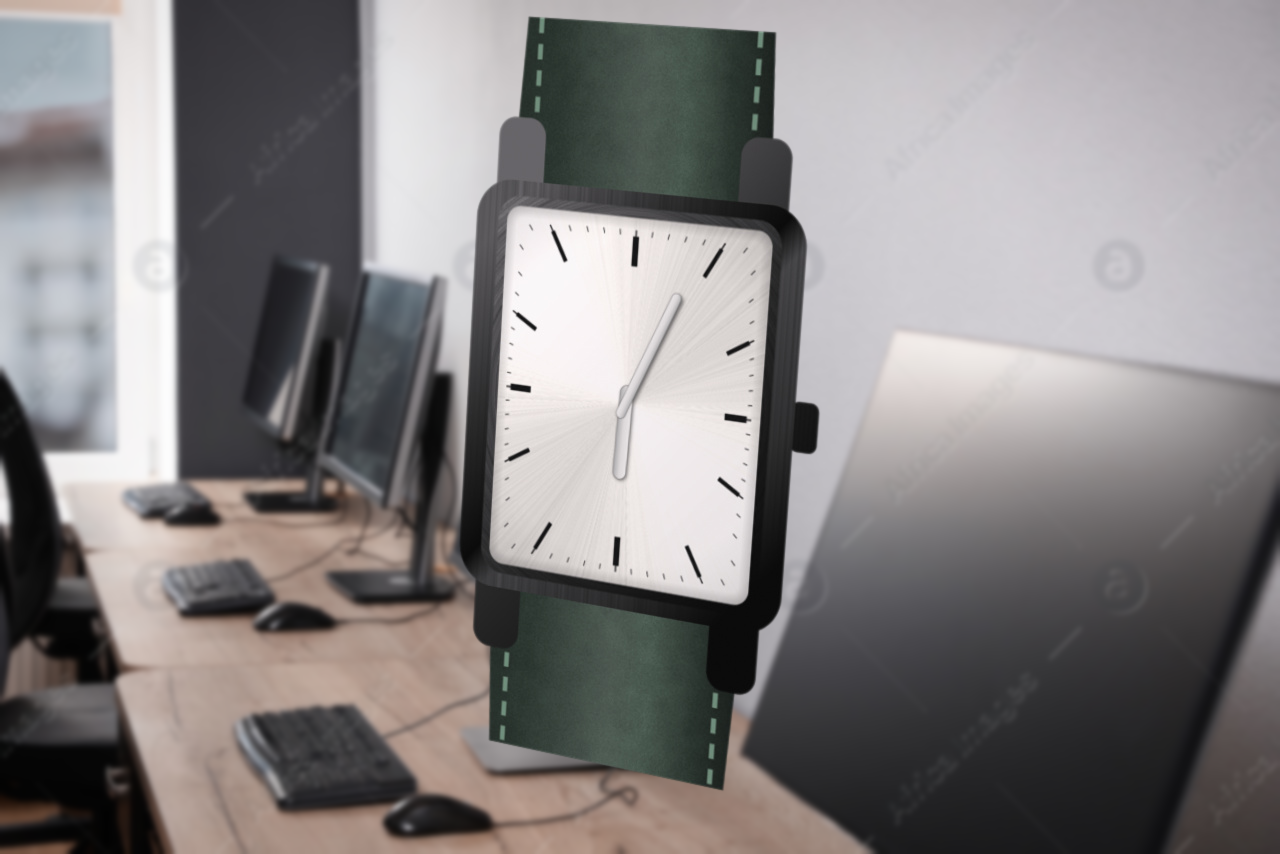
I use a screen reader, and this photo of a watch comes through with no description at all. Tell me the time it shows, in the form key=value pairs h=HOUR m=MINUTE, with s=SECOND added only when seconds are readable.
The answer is h=6 m=4
